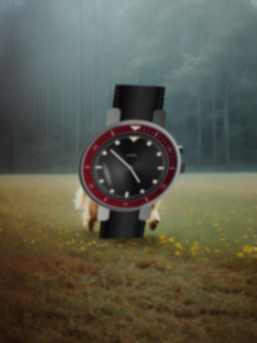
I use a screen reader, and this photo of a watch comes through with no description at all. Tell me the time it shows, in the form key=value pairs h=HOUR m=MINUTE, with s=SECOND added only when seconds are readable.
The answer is h=4 m=52
